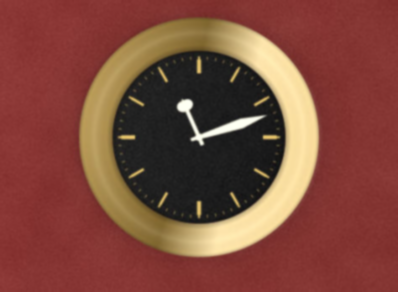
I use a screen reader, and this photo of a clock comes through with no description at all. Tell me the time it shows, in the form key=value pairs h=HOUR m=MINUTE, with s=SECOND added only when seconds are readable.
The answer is h=11 m=12
